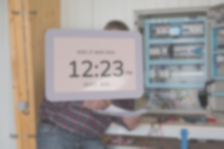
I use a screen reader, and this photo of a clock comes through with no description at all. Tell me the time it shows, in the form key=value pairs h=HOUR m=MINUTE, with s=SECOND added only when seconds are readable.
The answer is h=12 m=23
